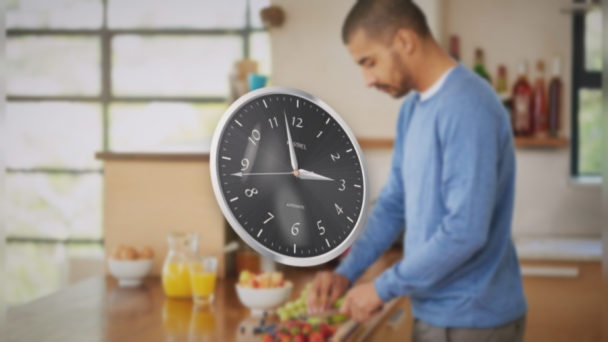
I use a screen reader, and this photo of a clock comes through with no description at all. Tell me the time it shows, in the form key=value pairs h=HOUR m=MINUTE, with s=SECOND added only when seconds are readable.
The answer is h=2 m=57 s=43
